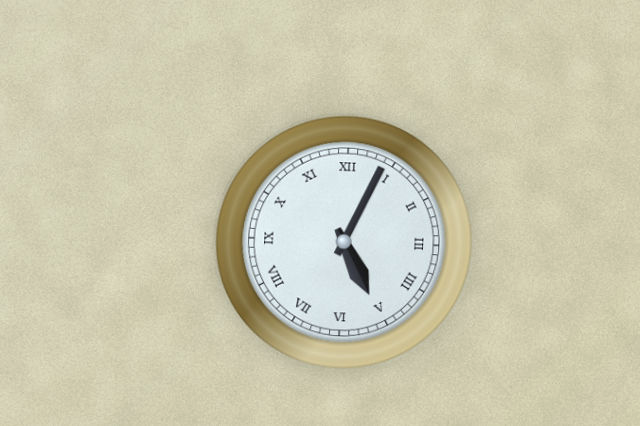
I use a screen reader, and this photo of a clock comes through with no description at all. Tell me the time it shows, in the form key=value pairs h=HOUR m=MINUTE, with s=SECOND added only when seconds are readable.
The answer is h=5 m=4
